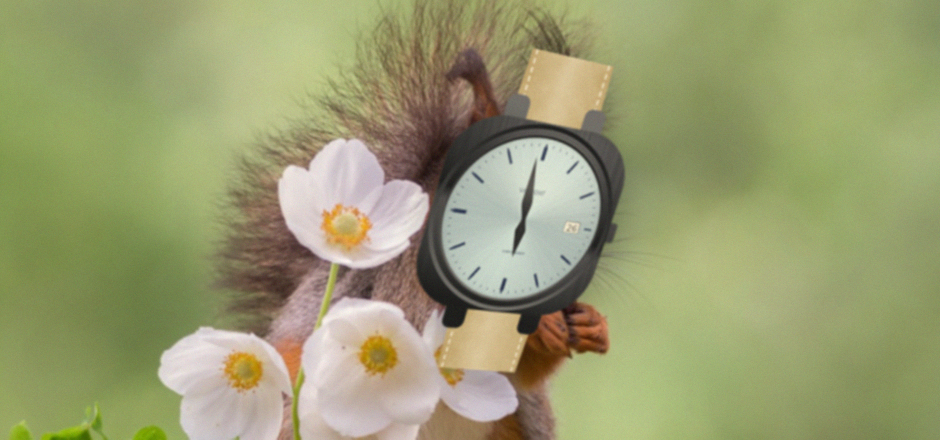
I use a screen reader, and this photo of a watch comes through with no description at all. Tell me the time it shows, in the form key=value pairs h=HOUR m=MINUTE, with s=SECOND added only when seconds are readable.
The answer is h=5 m=59
